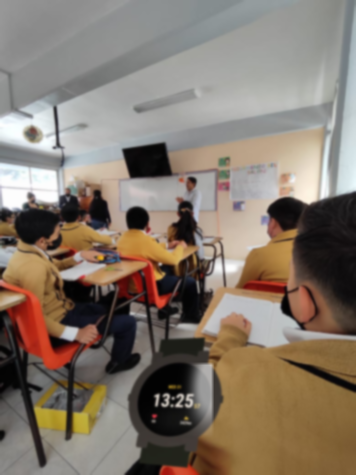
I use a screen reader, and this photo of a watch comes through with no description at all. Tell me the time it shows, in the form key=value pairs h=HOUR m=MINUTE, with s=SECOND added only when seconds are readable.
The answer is h=13 m=25
